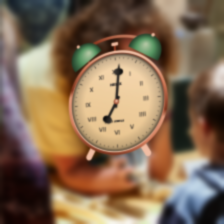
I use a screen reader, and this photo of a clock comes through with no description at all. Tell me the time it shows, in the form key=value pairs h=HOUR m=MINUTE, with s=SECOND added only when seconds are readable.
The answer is h=7 m=1
